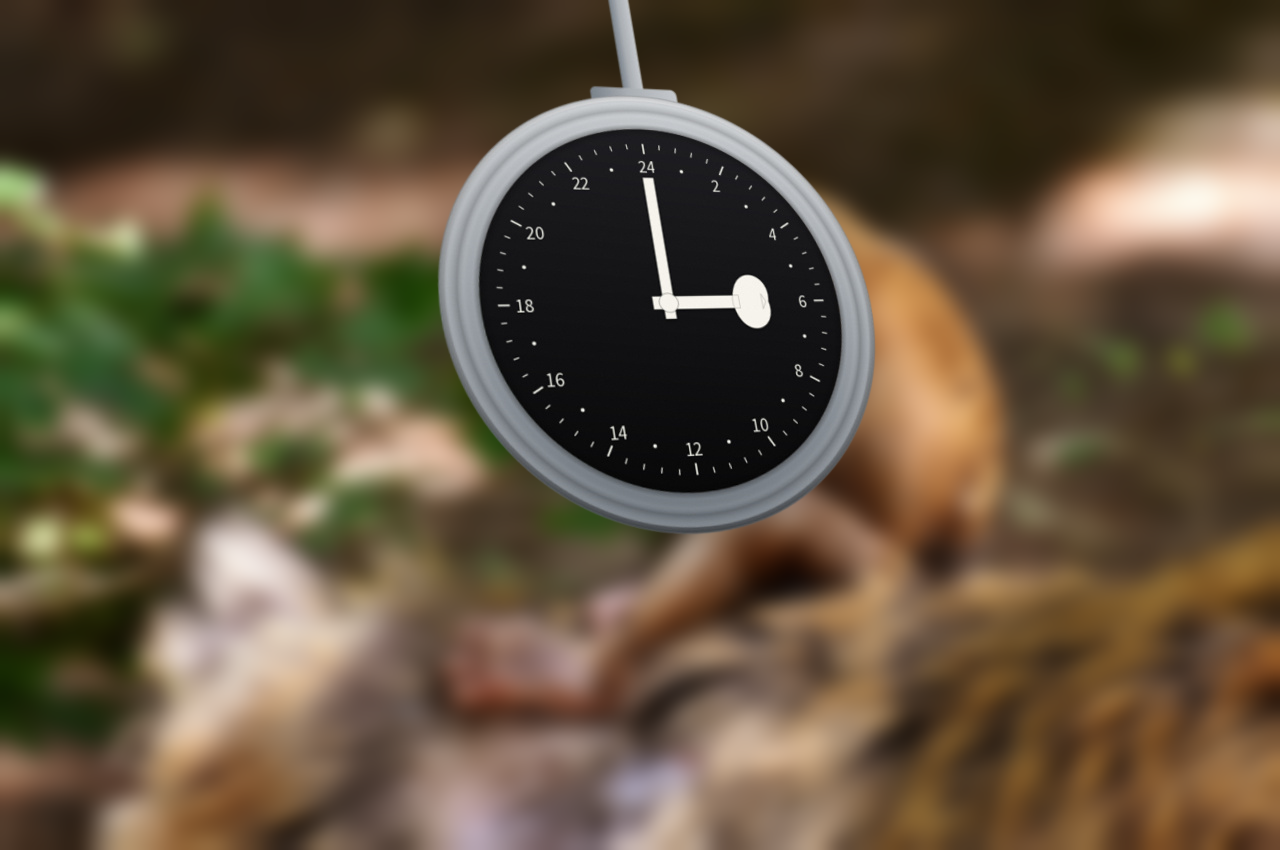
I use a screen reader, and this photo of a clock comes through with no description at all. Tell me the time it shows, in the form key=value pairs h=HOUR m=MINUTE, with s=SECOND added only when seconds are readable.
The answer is h=6 m=0
